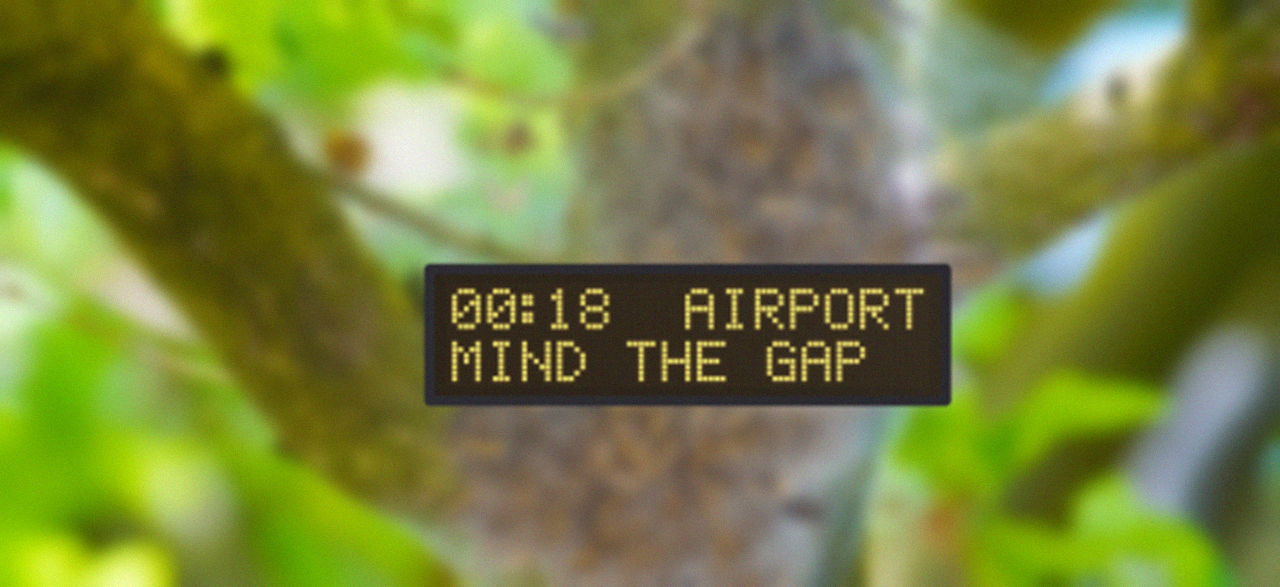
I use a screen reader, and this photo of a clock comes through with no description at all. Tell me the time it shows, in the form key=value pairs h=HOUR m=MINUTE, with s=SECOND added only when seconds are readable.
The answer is h=0 m=18
